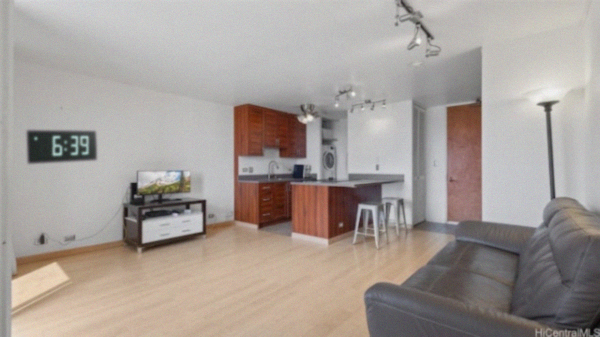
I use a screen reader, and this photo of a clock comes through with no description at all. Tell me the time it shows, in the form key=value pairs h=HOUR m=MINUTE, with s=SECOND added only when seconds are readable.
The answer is h=6 m=39
